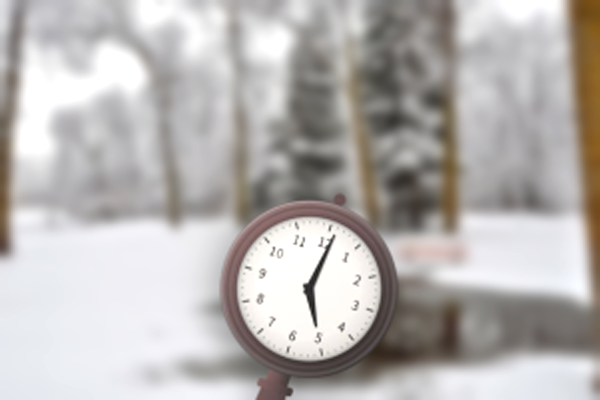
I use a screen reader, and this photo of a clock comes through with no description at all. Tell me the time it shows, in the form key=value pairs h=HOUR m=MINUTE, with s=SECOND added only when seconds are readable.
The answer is h=5 m=1
